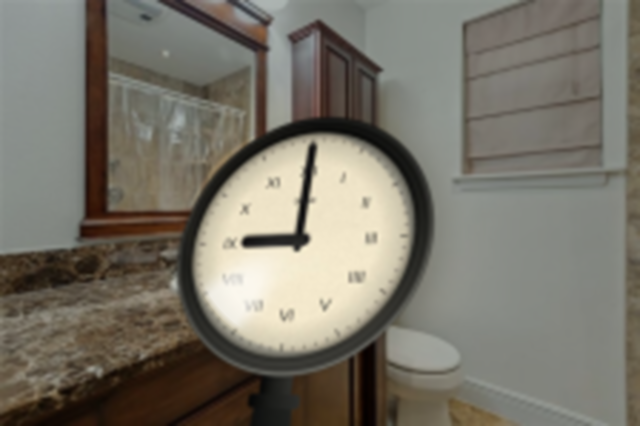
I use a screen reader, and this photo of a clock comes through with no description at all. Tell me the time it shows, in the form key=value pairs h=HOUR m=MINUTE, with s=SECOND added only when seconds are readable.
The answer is h=9 m=0
